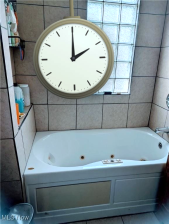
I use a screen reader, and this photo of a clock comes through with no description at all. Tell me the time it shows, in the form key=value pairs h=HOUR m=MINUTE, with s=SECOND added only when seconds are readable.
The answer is h=2 m=0
